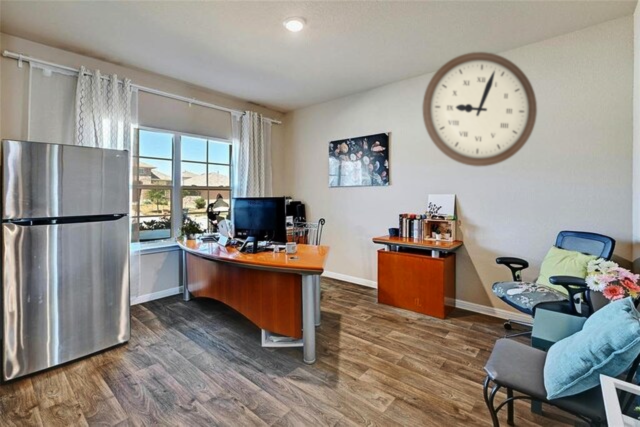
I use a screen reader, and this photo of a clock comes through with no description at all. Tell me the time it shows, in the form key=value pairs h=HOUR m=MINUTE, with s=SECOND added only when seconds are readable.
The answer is h=9 m=3
